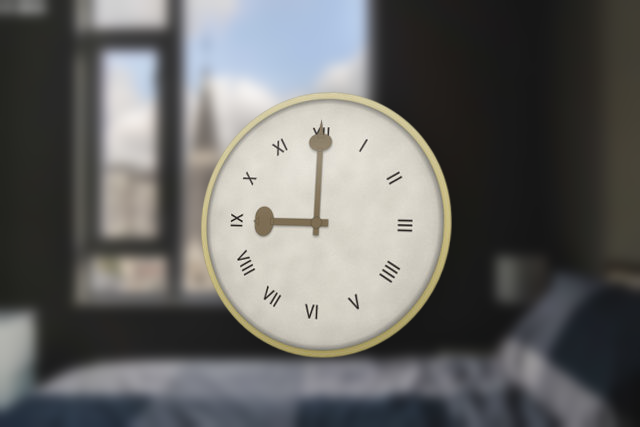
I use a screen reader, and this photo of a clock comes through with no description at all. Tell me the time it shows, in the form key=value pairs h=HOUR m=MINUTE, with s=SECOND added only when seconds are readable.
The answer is h=9 m=0
